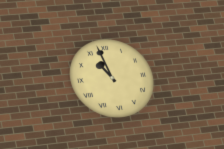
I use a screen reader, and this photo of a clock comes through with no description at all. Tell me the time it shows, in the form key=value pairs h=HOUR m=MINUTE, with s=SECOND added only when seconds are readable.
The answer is h=10 m=58
